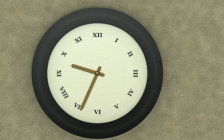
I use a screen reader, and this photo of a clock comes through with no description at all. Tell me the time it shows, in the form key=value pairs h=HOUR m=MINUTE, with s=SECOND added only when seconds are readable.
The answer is h=9 m=34
